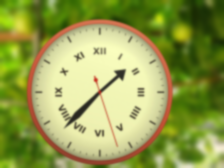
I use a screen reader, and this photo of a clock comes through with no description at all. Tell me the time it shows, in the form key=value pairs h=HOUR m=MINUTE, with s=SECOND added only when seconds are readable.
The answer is h=1 m=37 s=27
